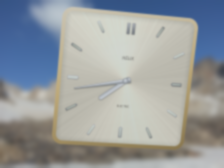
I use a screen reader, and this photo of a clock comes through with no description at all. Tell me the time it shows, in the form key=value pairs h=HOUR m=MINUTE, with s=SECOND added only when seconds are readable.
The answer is h=7 m=43
